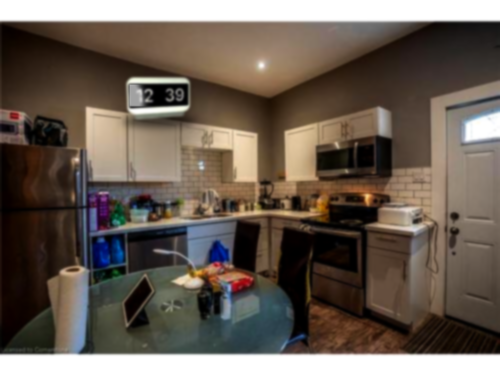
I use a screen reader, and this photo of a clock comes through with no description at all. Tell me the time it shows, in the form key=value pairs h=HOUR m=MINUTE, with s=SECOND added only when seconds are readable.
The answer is h=12 m=39
